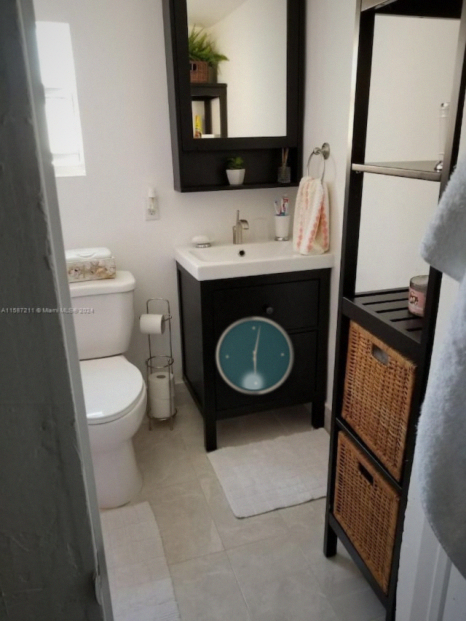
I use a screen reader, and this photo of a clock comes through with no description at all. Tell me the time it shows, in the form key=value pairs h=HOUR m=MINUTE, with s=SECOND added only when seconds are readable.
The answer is h=6 m=2
